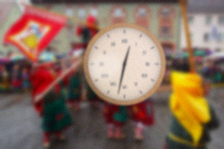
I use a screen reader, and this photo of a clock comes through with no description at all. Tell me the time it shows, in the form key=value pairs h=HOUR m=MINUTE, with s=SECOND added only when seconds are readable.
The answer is h=12 m=32
